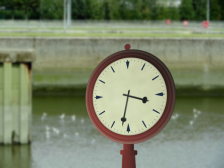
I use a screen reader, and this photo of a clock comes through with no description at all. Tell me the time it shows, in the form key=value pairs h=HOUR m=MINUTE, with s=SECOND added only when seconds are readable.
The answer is h=3 m=32
